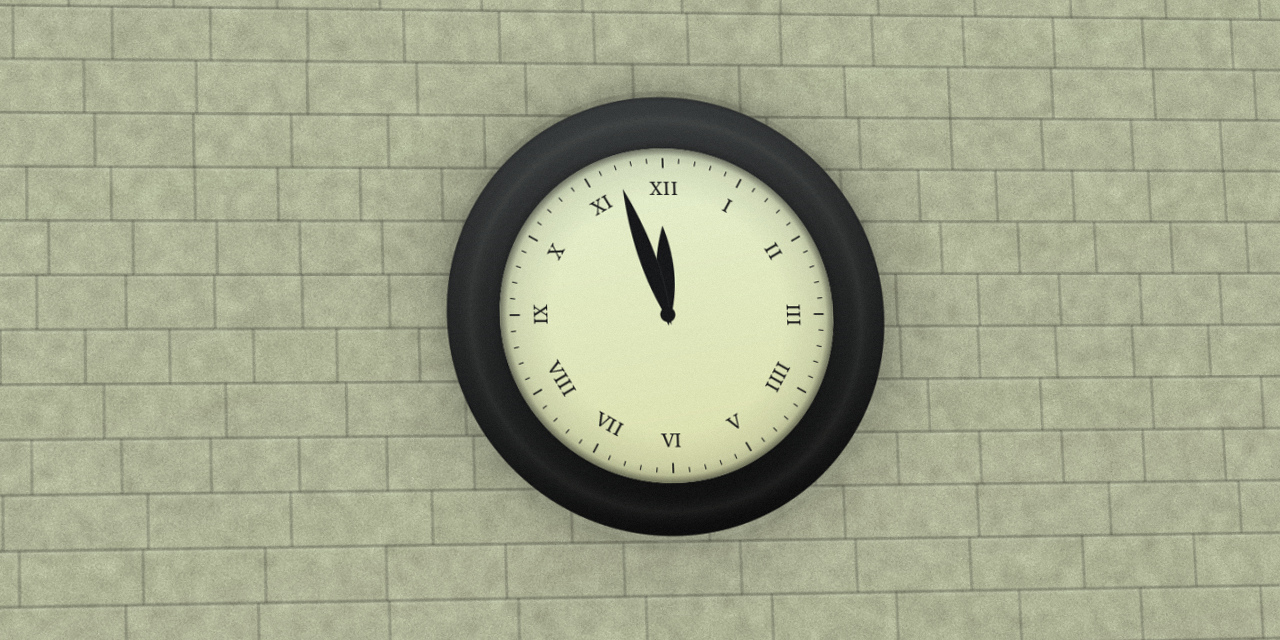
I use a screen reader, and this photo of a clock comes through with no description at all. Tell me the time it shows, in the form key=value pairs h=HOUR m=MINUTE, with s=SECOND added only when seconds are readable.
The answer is h=11 m=57
